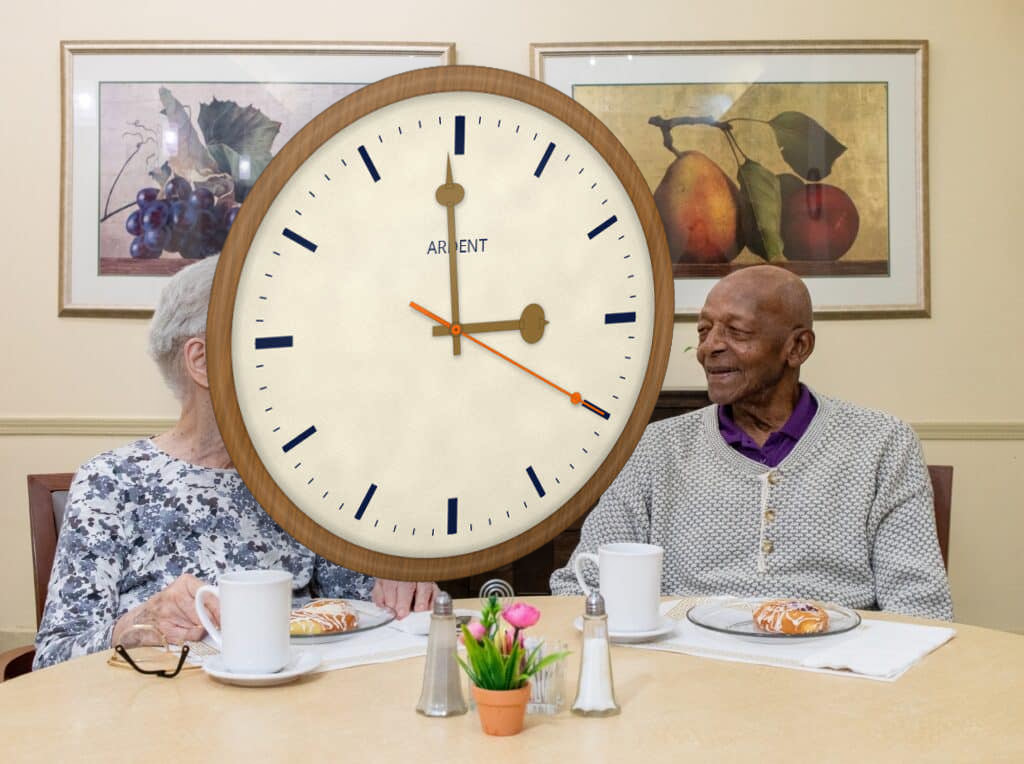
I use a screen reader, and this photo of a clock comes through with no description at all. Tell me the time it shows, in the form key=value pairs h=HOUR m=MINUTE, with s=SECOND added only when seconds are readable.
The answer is h=2 m=59 s=20
